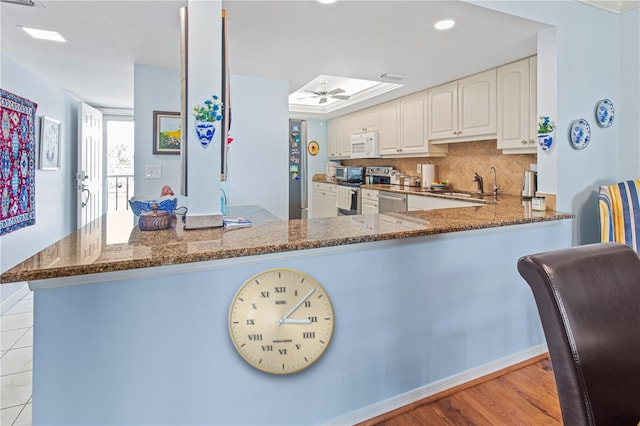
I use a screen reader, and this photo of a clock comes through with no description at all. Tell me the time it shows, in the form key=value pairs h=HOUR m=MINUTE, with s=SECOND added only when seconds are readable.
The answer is h=3 m=8
